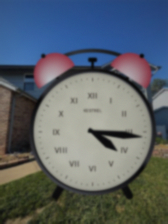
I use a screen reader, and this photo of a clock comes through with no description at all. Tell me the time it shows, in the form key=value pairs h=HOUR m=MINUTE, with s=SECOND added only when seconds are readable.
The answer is h=4 m=16
